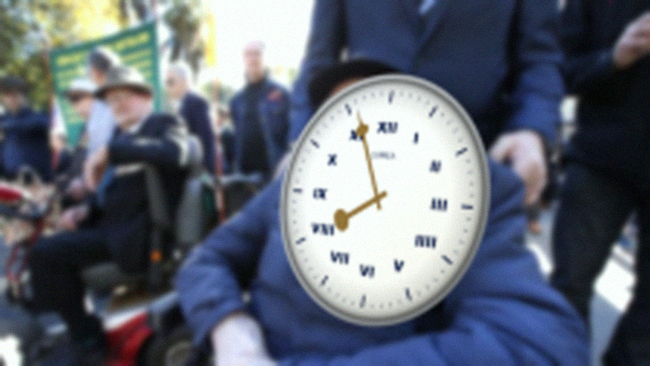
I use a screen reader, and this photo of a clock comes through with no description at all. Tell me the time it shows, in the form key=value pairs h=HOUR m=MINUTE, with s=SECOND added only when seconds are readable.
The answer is h=7 m=56
